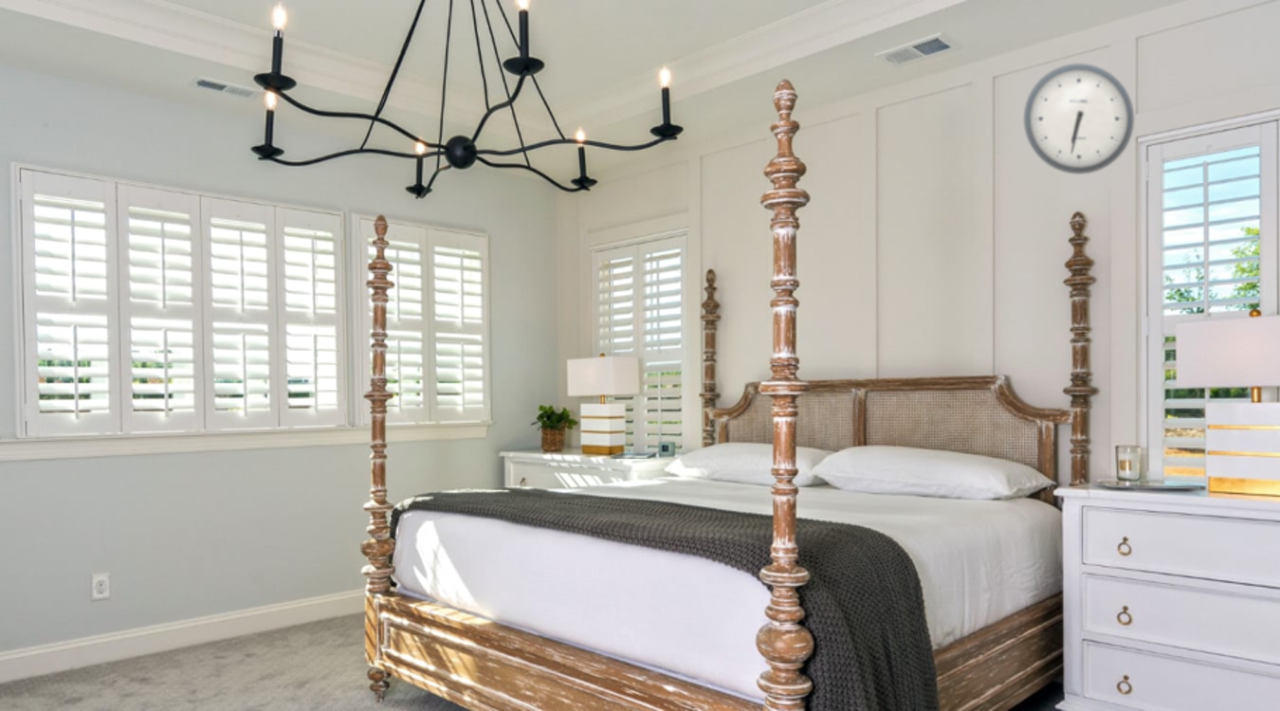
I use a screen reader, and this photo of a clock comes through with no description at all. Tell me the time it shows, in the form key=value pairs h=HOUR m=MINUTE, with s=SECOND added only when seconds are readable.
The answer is h=6 m=32
